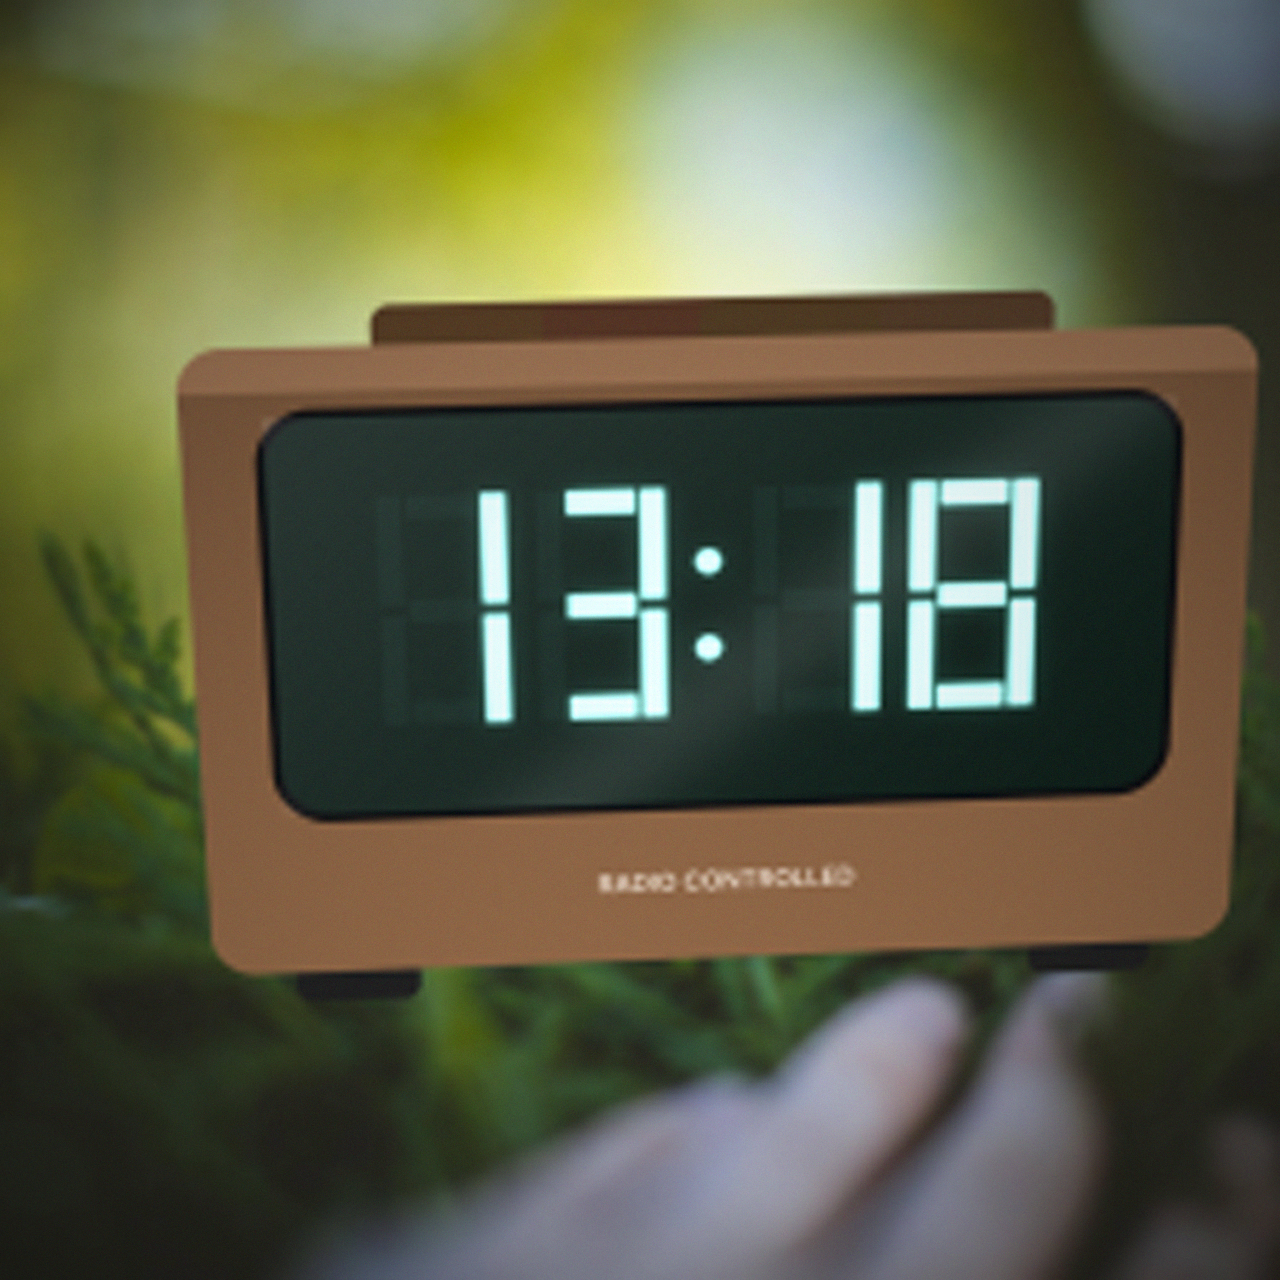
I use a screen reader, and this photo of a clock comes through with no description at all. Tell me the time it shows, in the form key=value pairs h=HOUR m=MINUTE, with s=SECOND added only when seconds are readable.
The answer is h=13 m=18
